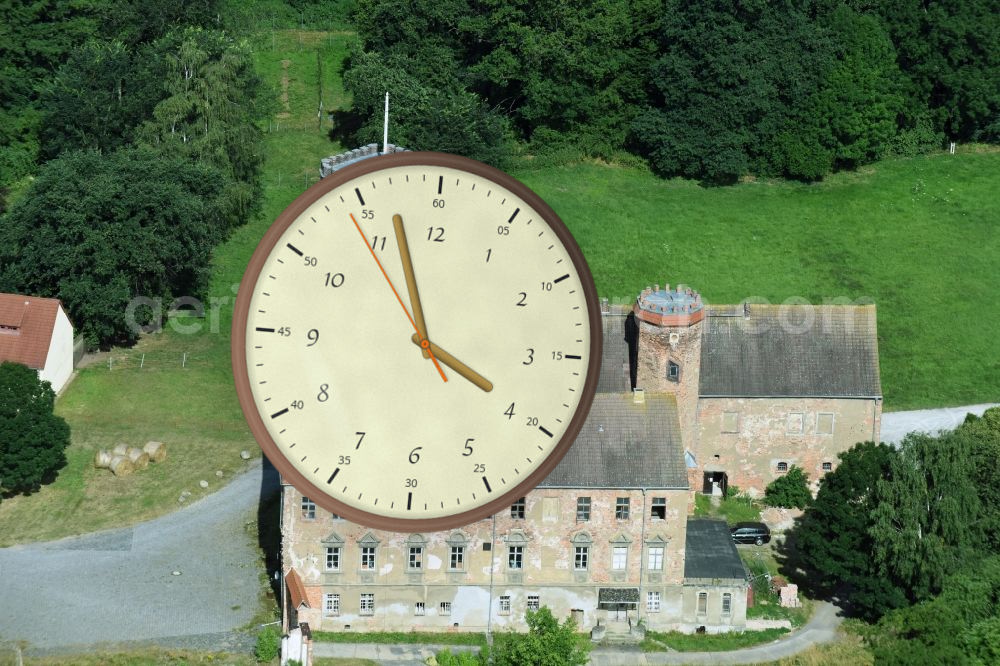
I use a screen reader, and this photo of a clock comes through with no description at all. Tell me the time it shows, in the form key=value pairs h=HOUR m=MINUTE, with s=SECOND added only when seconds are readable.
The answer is h=3 m=56 s=54
